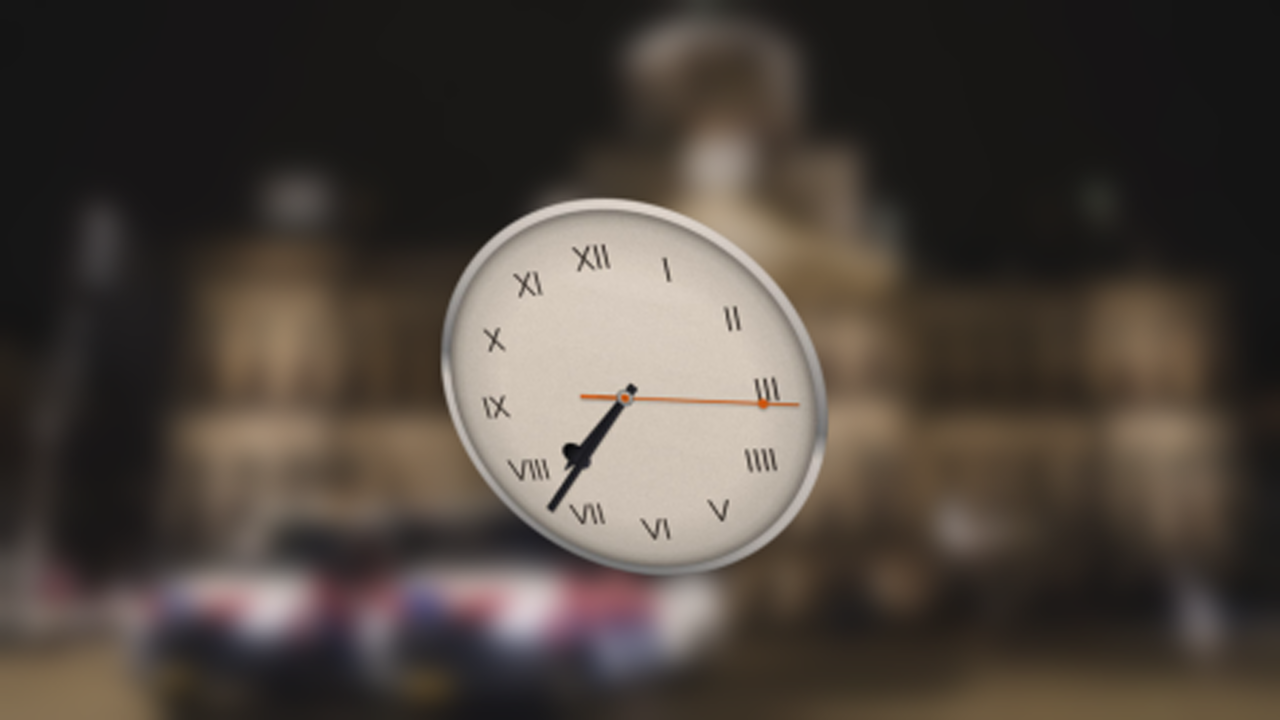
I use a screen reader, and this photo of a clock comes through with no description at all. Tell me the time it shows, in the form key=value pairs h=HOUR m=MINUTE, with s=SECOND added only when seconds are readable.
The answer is h=7 m=37 s=16
